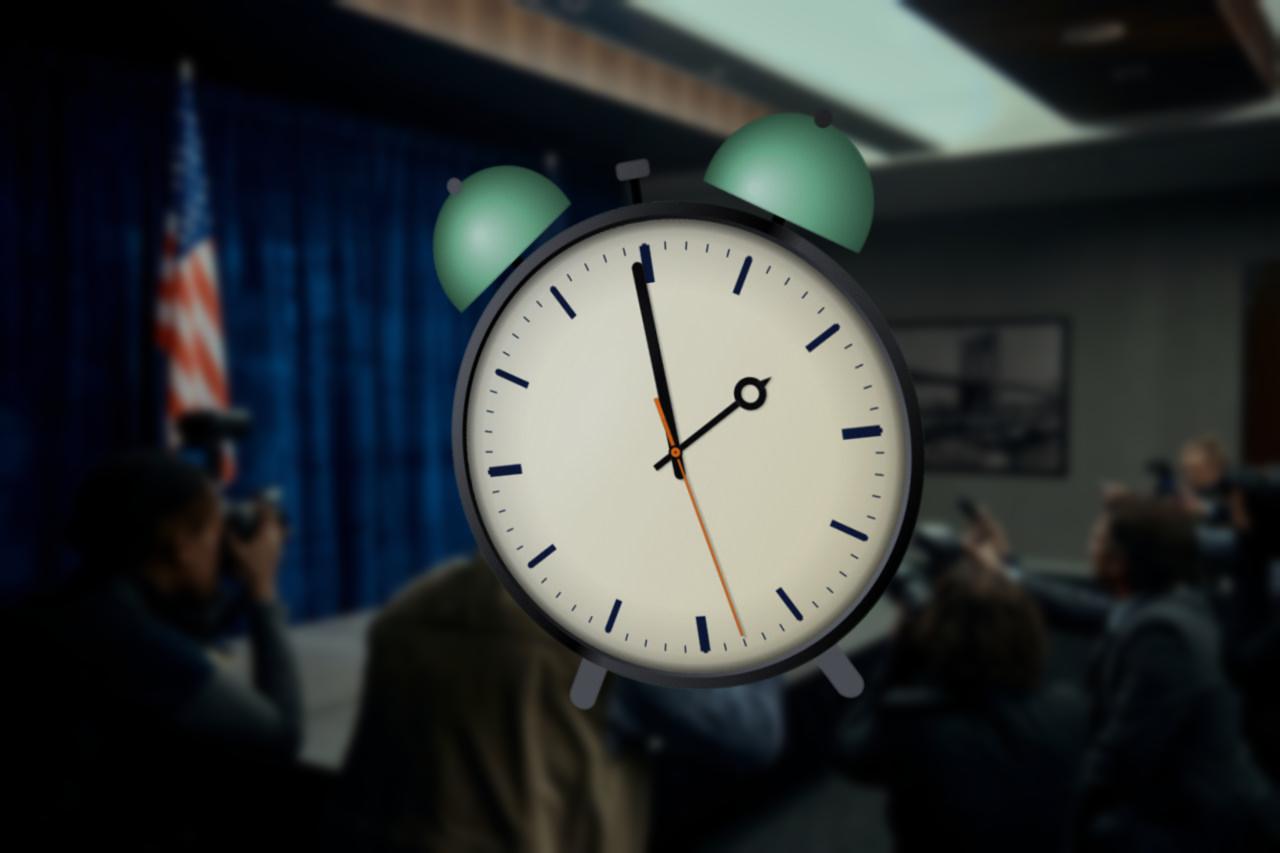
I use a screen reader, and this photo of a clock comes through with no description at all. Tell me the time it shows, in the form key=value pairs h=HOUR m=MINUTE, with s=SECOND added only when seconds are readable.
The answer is h=1 m=59 s=28
